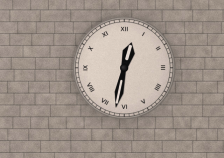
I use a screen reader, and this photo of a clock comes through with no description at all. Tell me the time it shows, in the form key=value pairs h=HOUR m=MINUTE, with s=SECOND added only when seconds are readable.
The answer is h=12 m=32
